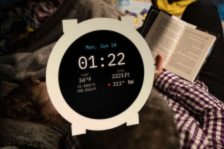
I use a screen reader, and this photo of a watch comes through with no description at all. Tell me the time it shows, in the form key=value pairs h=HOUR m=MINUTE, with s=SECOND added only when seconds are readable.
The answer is h=1 m=22
